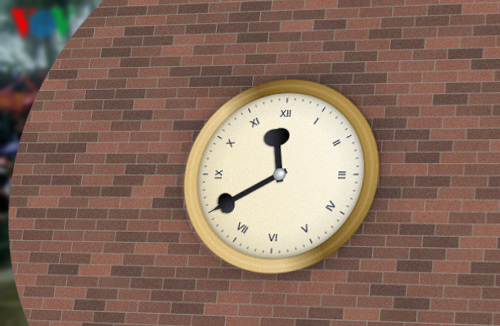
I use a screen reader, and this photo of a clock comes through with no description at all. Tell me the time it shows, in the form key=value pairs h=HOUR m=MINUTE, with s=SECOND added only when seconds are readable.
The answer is h=11 m=40
